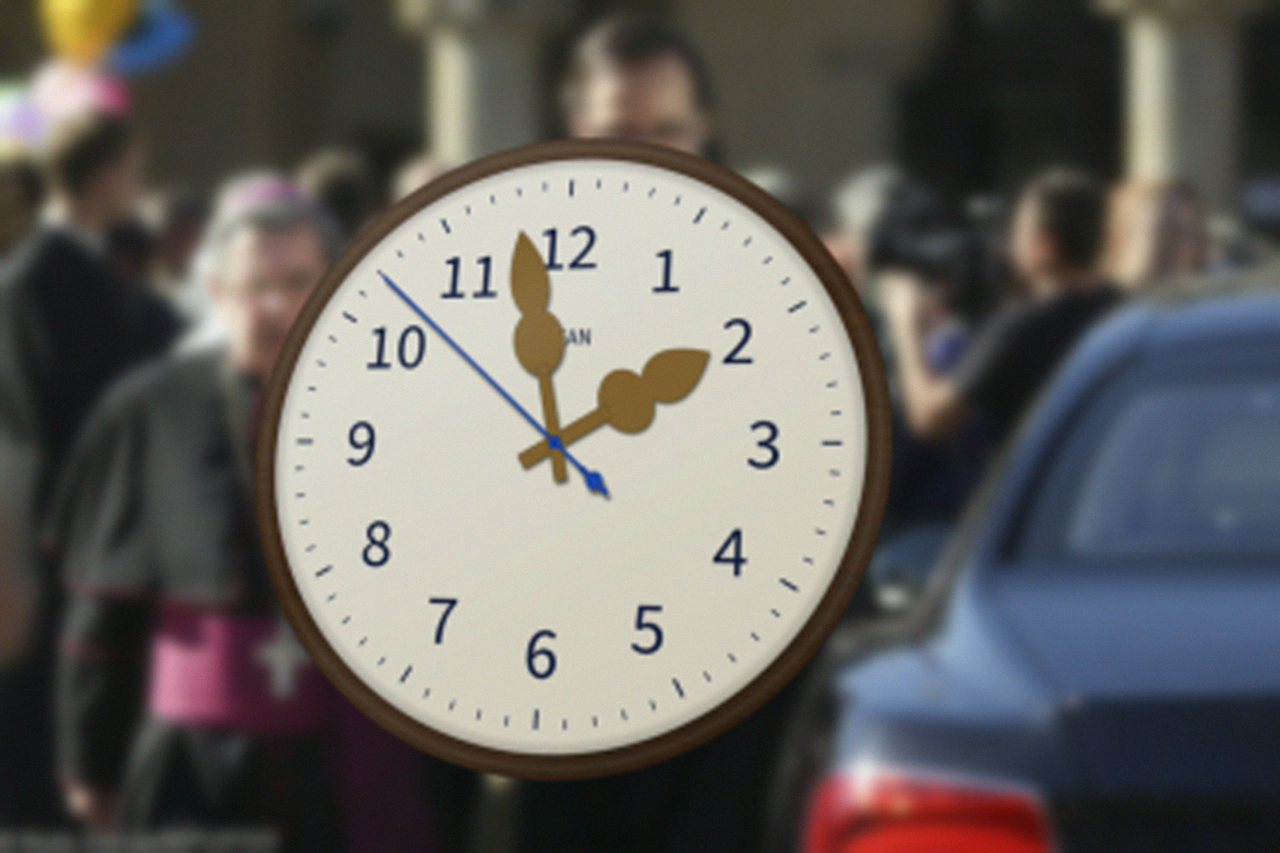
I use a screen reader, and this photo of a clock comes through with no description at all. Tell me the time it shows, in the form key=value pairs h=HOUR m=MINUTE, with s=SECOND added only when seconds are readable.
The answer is h=1 m=57 s=52
